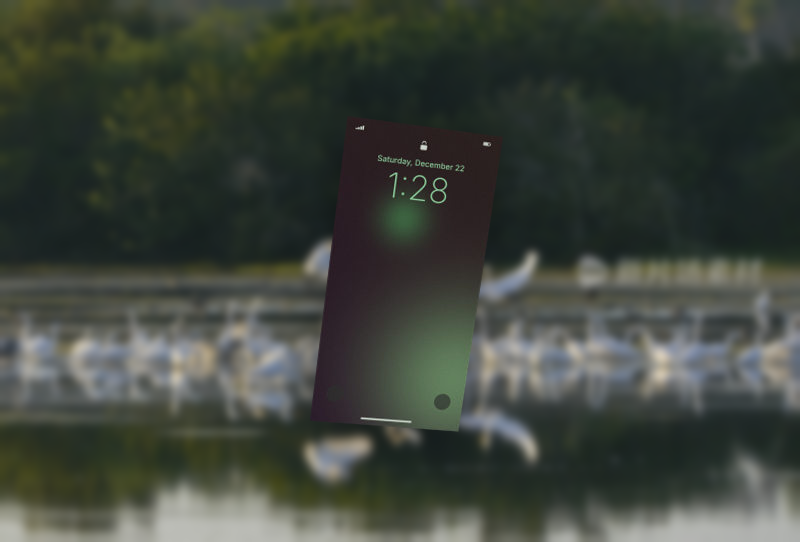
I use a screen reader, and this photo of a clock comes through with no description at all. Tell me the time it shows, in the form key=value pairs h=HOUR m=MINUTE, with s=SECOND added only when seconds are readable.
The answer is h=1 m=28
